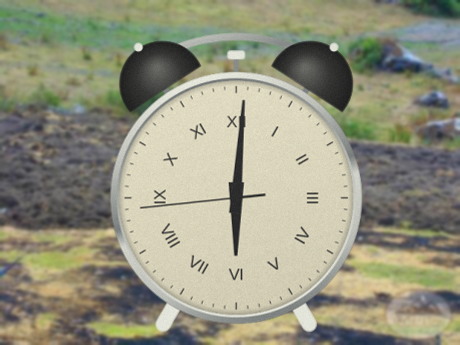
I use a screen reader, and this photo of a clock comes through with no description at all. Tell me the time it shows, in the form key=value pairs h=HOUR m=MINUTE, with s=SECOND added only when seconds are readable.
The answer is h=6 m=0 s=44
